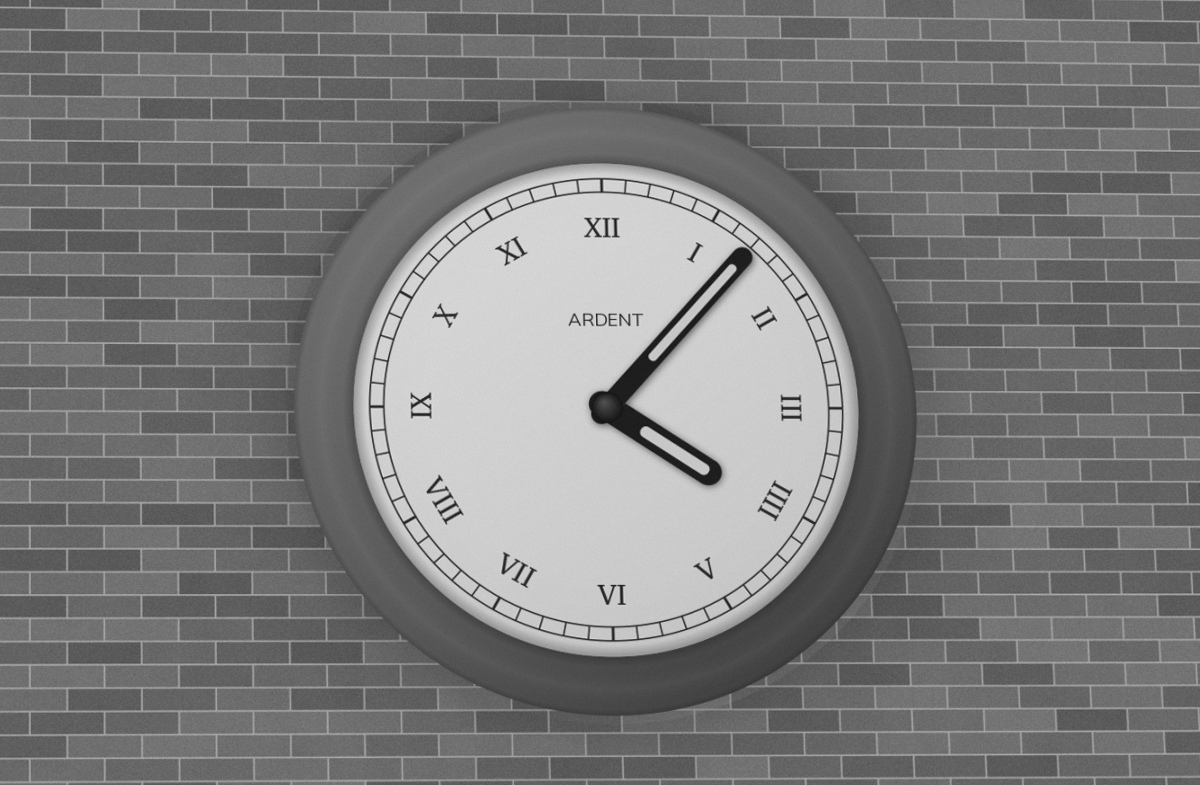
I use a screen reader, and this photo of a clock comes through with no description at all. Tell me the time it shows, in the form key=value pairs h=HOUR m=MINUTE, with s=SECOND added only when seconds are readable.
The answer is h=4 m=7
